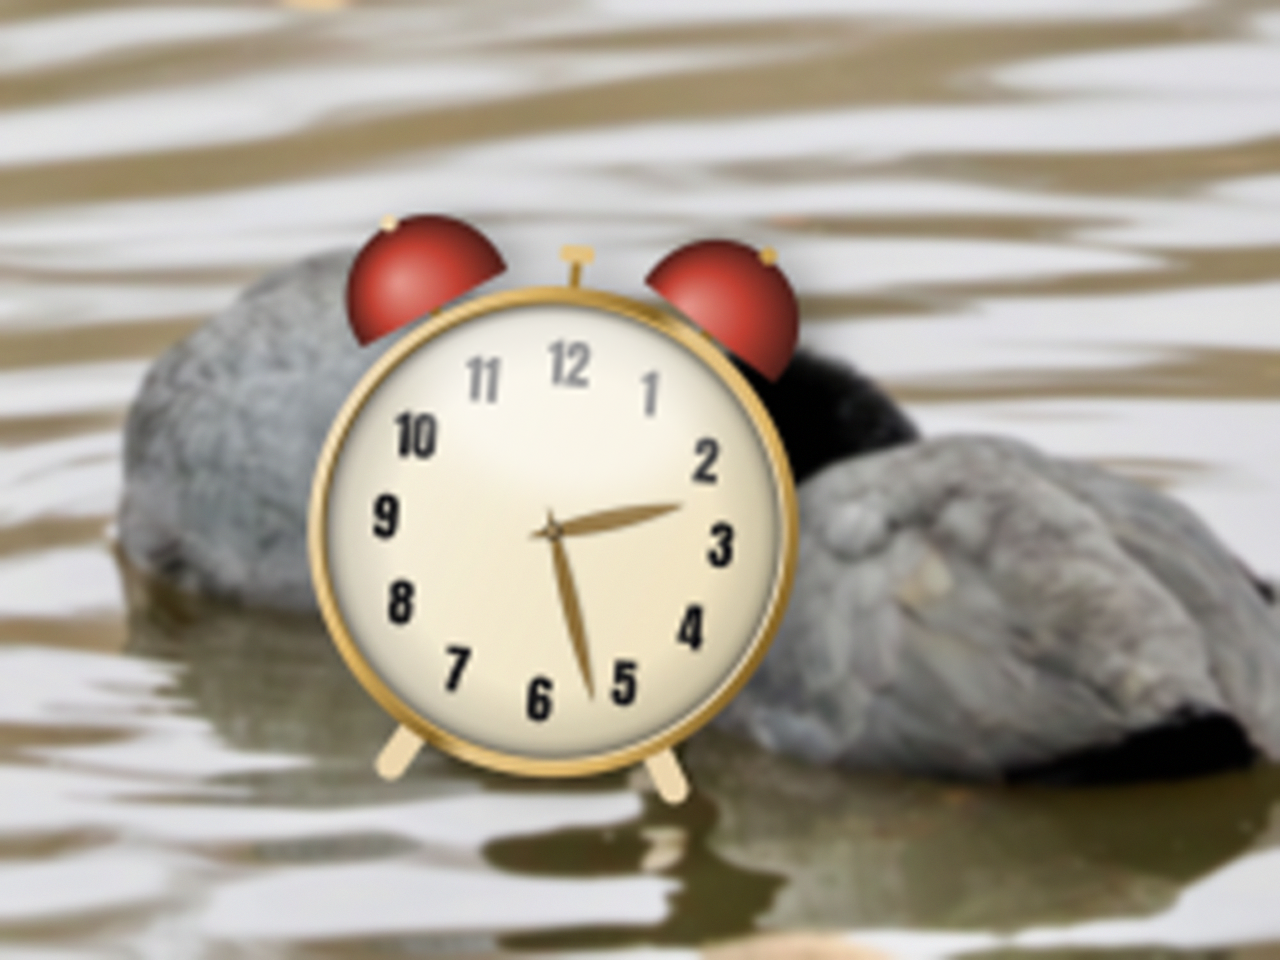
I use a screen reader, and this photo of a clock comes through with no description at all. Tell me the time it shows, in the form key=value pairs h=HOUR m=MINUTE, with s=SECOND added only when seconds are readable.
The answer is h=2 m=27
